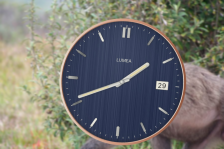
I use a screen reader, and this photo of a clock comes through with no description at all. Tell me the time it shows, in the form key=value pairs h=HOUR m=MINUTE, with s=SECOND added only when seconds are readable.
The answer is h=1 m=41
